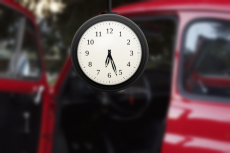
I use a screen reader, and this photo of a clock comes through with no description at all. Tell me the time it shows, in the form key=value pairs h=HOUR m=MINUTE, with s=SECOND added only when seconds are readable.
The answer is h=6 m=27
